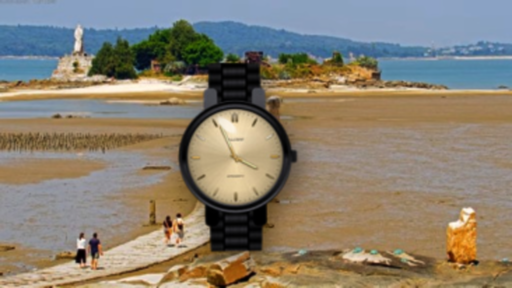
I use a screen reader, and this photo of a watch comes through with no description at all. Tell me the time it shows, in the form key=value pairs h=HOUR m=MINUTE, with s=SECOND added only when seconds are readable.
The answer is h=3 m=56
